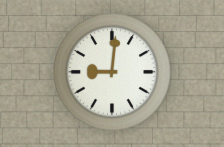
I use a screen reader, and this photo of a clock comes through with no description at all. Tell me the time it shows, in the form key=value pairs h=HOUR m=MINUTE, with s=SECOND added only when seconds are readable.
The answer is h=9 m=1
